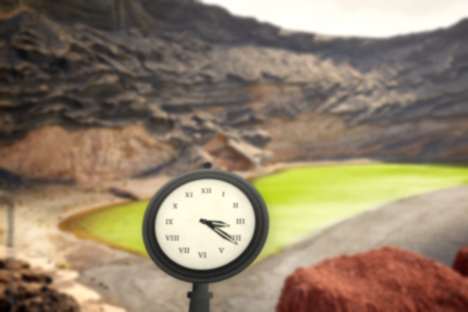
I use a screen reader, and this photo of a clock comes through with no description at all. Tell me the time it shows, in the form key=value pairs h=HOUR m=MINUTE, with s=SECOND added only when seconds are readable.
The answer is h=3 m=21
